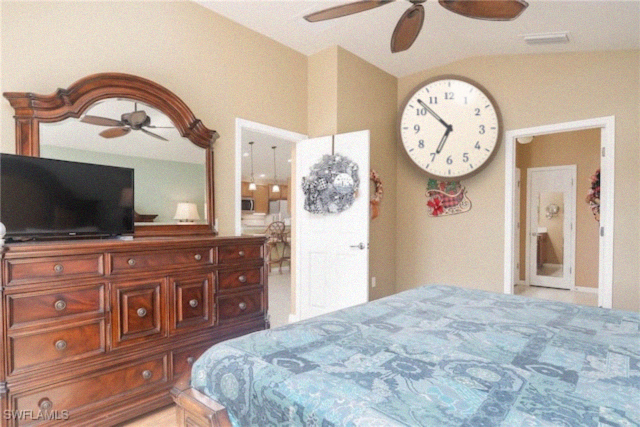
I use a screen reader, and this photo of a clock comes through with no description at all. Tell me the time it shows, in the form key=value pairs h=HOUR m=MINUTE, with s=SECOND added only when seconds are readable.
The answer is h=6 m=52
